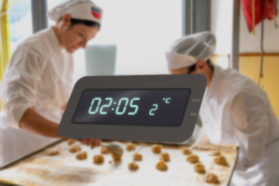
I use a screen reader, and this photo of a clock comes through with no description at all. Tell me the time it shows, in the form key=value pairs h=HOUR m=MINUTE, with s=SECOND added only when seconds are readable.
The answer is h=2 m=5
